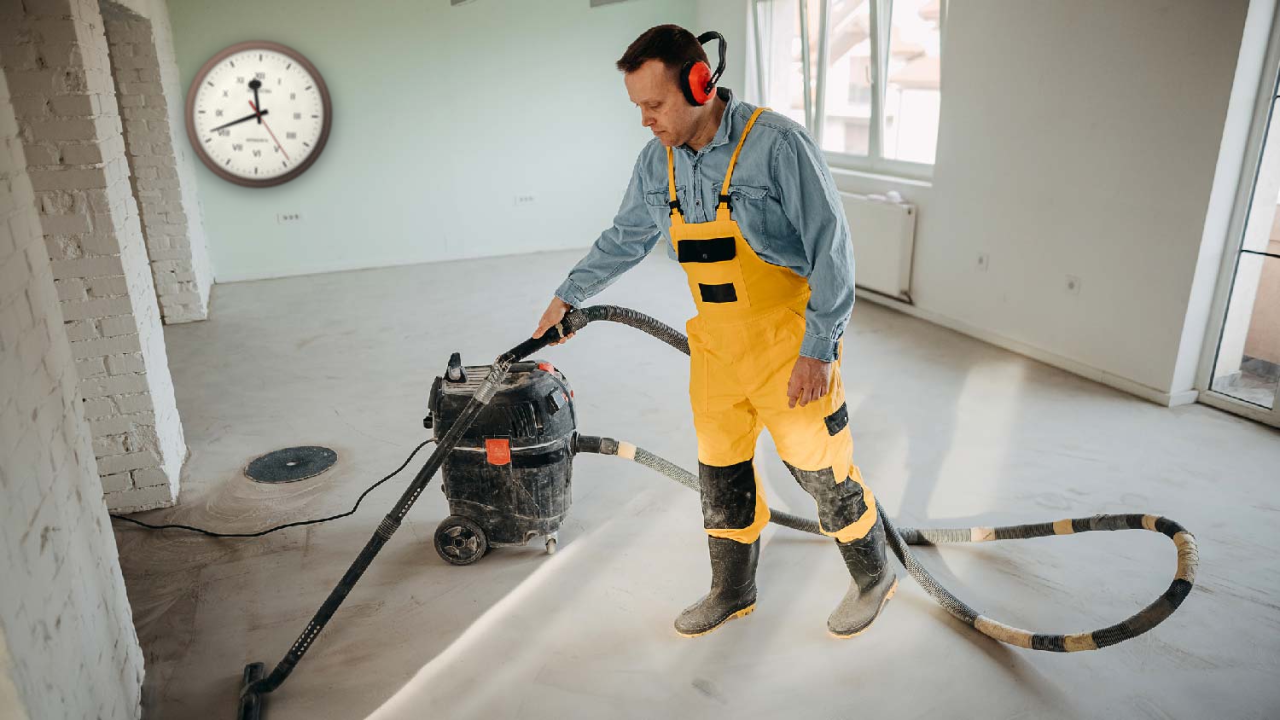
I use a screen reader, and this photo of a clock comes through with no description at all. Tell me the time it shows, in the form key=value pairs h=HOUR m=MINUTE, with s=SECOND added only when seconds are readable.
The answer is h=11 m=41 s=24
